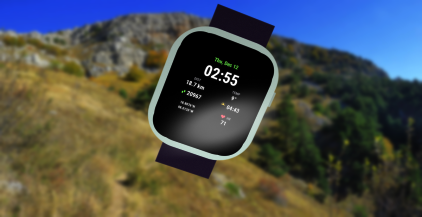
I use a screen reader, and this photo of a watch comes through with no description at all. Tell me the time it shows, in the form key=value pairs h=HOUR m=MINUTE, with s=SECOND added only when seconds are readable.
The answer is h=2 m=55
